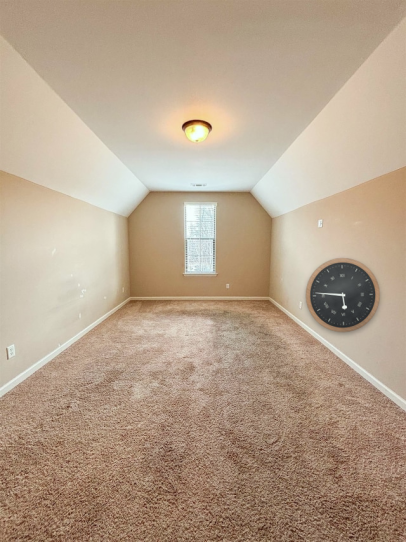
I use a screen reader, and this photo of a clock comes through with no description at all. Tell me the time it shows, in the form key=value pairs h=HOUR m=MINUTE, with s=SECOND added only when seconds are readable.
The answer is h=5 m=46
